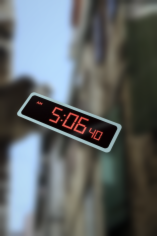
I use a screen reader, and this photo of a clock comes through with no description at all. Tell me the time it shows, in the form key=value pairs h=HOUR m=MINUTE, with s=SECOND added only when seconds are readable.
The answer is h=5 m=6 s=40
